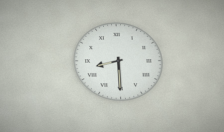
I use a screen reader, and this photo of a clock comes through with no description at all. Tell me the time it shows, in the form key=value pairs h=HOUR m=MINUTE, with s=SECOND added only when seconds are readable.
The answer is h=8 m=30
